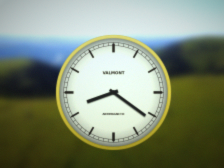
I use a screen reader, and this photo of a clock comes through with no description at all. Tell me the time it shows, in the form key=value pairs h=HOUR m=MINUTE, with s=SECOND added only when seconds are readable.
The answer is h=8 m=21
